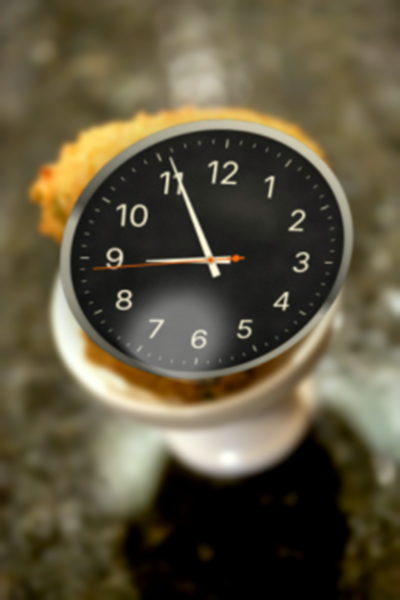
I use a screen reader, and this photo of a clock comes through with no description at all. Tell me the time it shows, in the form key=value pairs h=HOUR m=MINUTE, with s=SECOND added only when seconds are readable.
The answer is h=8 m=55 s=44
